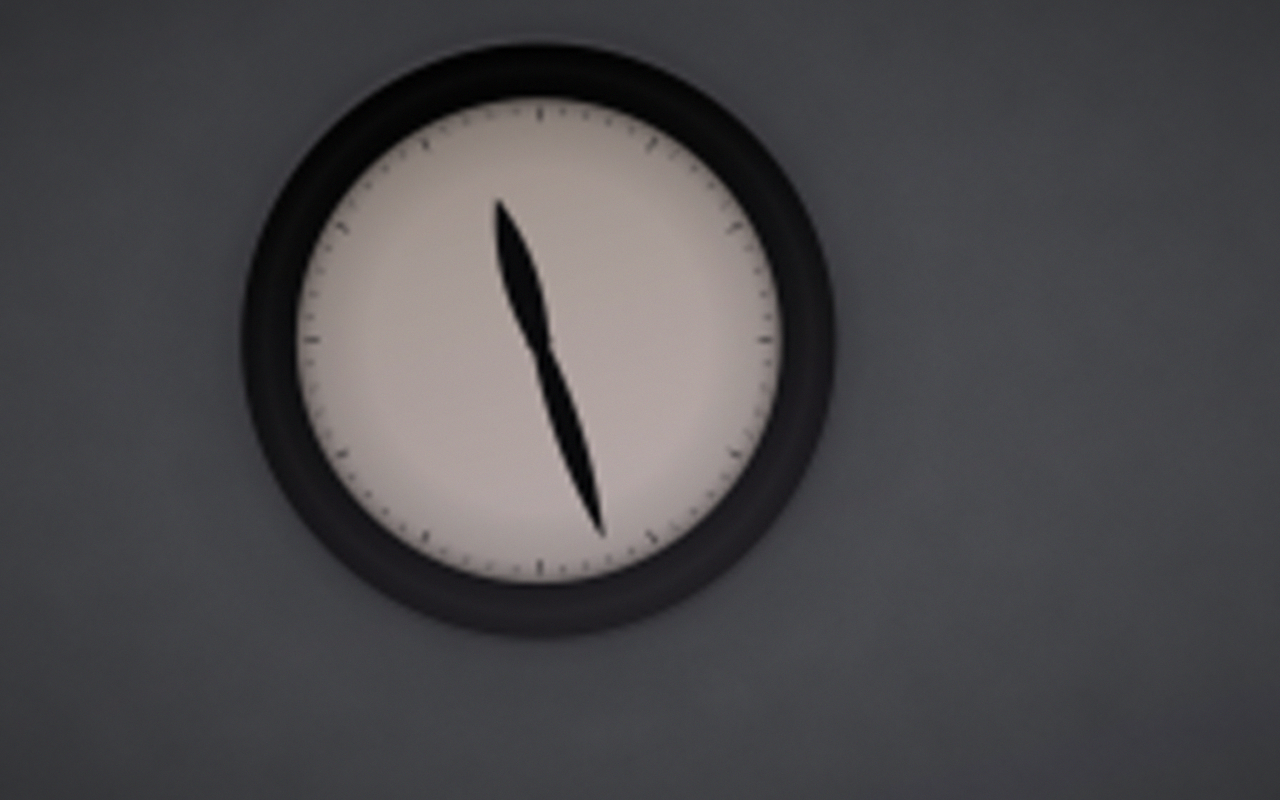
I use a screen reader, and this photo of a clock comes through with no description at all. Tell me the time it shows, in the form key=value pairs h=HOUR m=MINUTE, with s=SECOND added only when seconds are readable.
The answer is h=11 m=27
